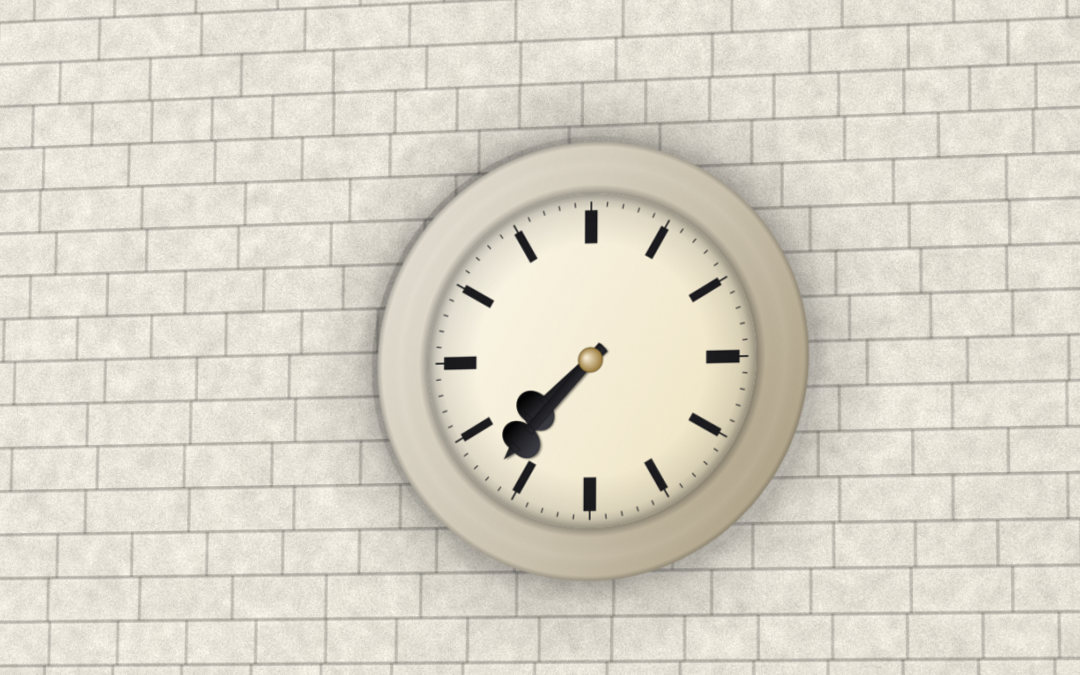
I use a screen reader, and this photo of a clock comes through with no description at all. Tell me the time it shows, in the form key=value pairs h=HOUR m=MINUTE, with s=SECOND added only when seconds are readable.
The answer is h=7 m=37
